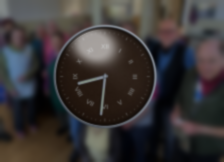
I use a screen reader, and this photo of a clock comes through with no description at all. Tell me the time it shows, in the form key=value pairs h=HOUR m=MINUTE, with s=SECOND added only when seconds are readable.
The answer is h=8 m=31
